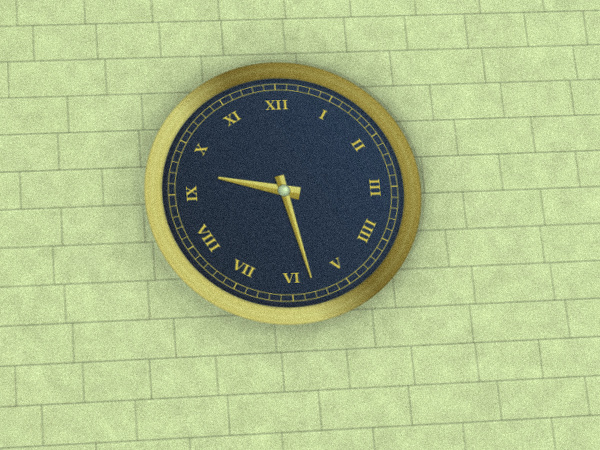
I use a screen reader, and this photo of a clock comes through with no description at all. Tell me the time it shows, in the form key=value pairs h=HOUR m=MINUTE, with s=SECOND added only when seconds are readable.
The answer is h=9 m=28
